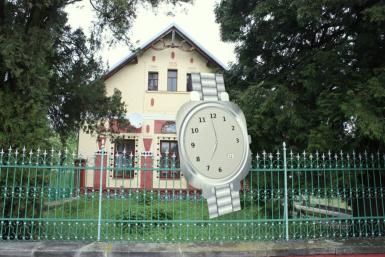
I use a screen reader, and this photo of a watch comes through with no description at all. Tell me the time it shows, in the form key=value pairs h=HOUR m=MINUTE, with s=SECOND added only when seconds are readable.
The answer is h=6 m=59
